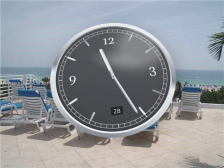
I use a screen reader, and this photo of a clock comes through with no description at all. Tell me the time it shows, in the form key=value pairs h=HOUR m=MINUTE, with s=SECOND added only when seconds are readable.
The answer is h=11 m=26
